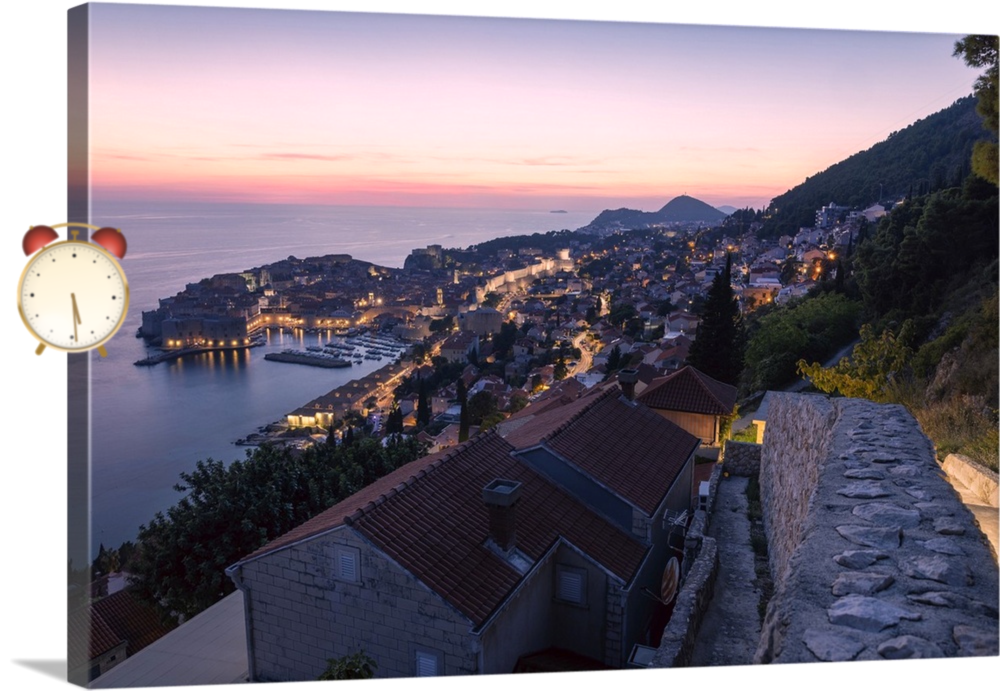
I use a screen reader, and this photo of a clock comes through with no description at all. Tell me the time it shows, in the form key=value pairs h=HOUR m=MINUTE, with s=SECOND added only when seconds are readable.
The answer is h=5 m=29
